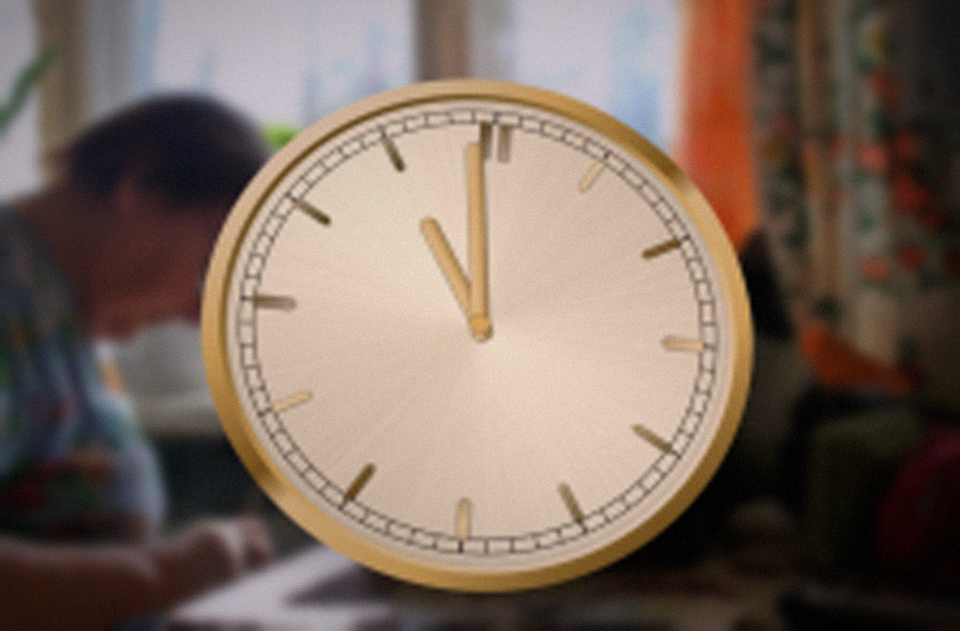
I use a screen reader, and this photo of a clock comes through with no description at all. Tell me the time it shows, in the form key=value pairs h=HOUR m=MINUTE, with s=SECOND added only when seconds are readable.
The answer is h=10 m=59
